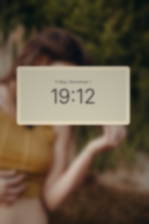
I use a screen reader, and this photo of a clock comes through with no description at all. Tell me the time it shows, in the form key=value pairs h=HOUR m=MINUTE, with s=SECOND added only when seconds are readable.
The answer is h=19 m=12
